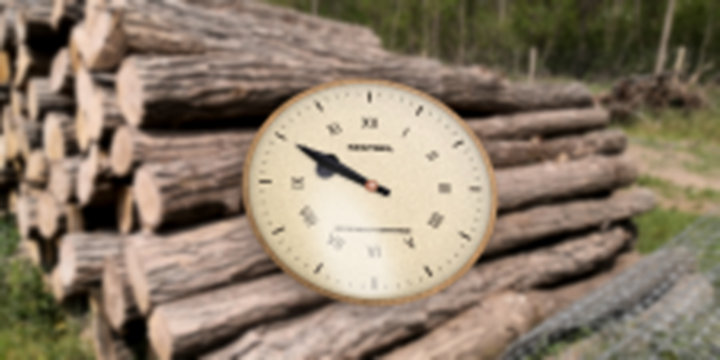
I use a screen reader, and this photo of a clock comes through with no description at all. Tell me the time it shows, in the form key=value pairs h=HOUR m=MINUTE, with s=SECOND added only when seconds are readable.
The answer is h=9 m=50
